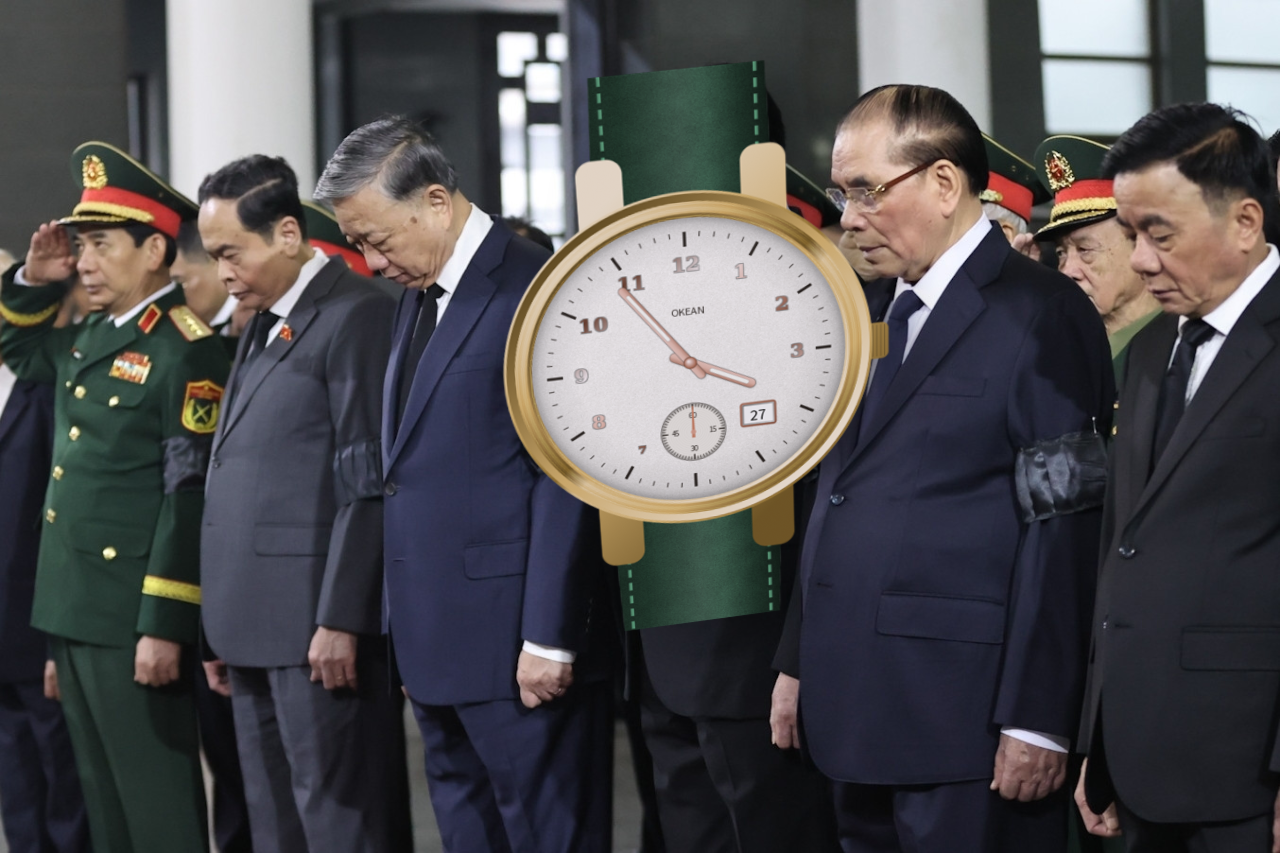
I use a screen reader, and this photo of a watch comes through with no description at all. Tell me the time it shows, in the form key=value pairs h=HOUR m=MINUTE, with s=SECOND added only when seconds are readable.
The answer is h=3 m=54
